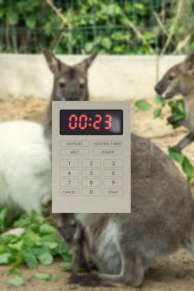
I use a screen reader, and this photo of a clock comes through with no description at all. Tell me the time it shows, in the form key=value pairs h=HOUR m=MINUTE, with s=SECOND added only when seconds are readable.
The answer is h=0 m=23
